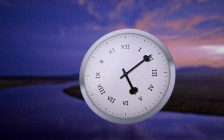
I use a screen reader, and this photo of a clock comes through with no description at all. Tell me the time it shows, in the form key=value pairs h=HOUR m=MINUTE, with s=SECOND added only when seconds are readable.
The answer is h=5 m=9
